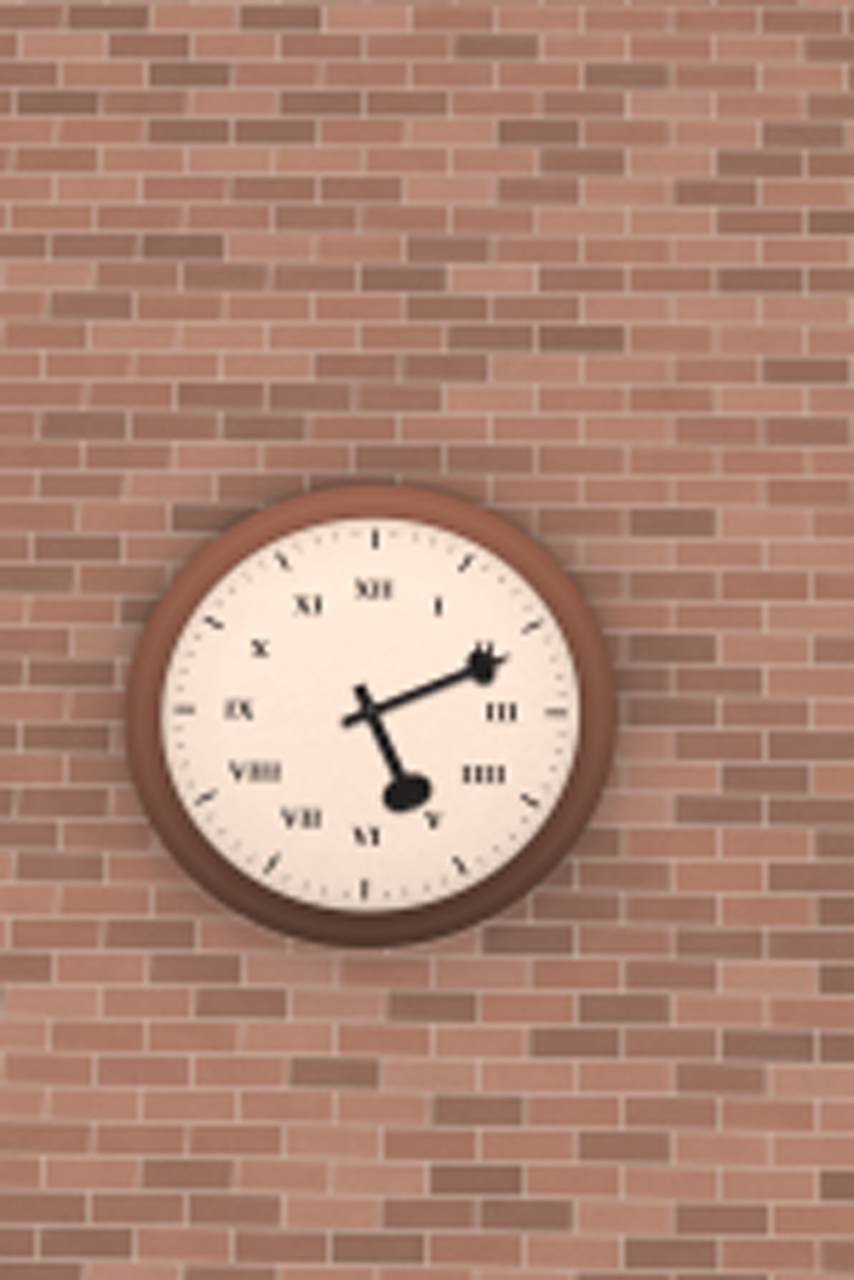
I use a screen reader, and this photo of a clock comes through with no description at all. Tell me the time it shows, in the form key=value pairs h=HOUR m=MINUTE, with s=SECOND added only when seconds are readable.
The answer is h=5 m=11
